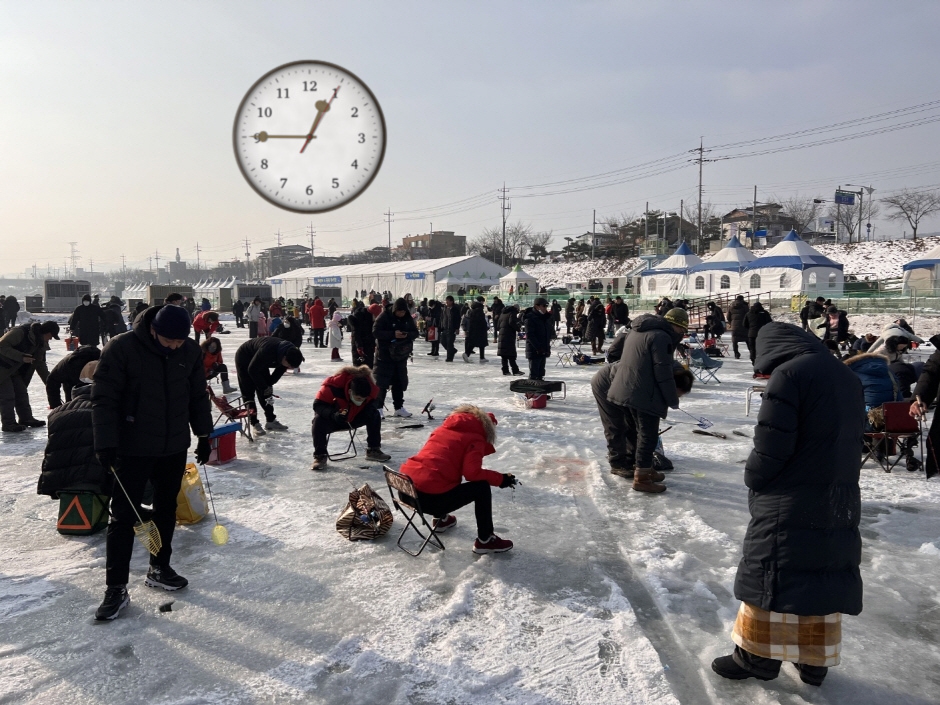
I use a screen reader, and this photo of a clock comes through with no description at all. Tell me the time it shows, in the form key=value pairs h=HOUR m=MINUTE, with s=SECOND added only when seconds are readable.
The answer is h=12 m=45 s=5
